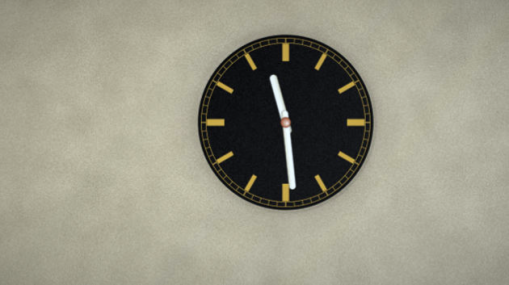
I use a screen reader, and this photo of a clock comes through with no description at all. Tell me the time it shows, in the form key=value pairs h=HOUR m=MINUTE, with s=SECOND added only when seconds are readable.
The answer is h=11 m=29
